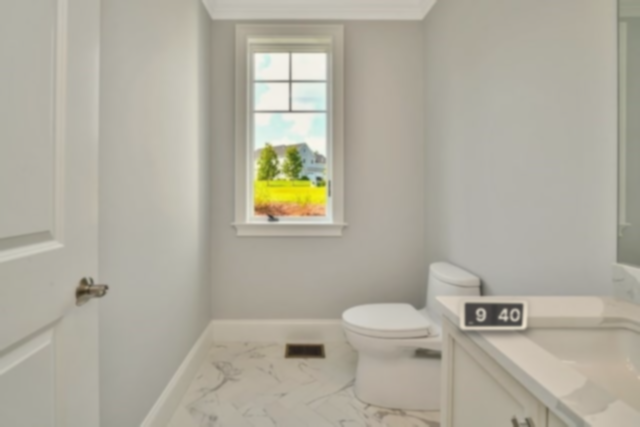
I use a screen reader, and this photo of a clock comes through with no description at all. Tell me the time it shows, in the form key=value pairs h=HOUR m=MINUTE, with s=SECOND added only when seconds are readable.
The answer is h=9 m=40
